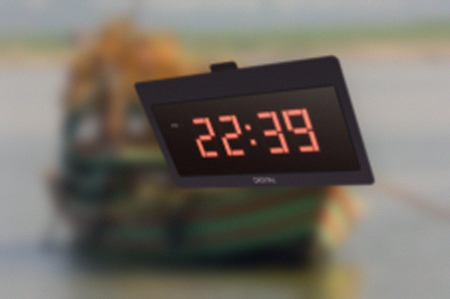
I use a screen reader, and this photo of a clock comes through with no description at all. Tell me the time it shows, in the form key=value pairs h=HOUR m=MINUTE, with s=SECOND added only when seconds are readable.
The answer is h=22 m=39
